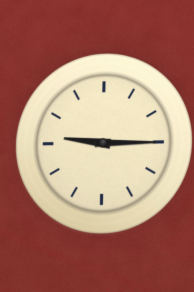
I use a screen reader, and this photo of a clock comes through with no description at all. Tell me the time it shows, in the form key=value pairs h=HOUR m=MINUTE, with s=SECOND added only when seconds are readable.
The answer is h=9 m=15
